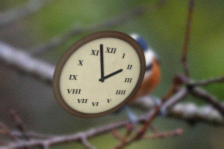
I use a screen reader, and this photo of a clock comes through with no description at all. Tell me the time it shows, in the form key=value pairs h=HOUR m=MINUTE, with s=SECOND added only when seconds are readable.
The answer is h=1 m=57
